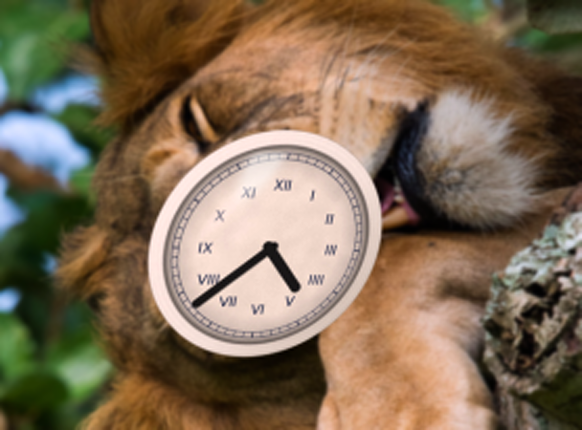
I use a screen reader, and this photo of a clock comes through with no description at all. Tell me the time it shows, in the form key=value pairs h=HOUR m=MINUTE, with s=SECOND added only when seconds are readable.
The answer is h=4 m=38
